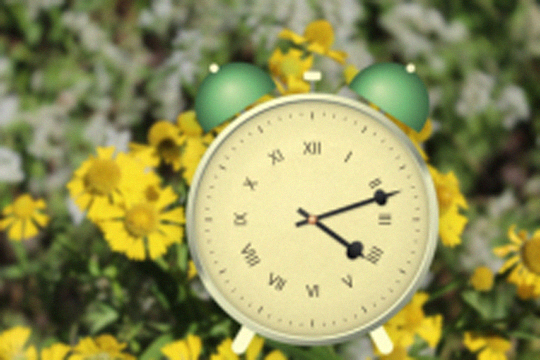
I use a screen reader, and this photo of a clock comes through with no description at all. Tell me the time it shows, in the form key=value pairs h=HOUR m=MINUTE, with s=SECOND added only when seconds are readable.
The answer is h=4 m=12
